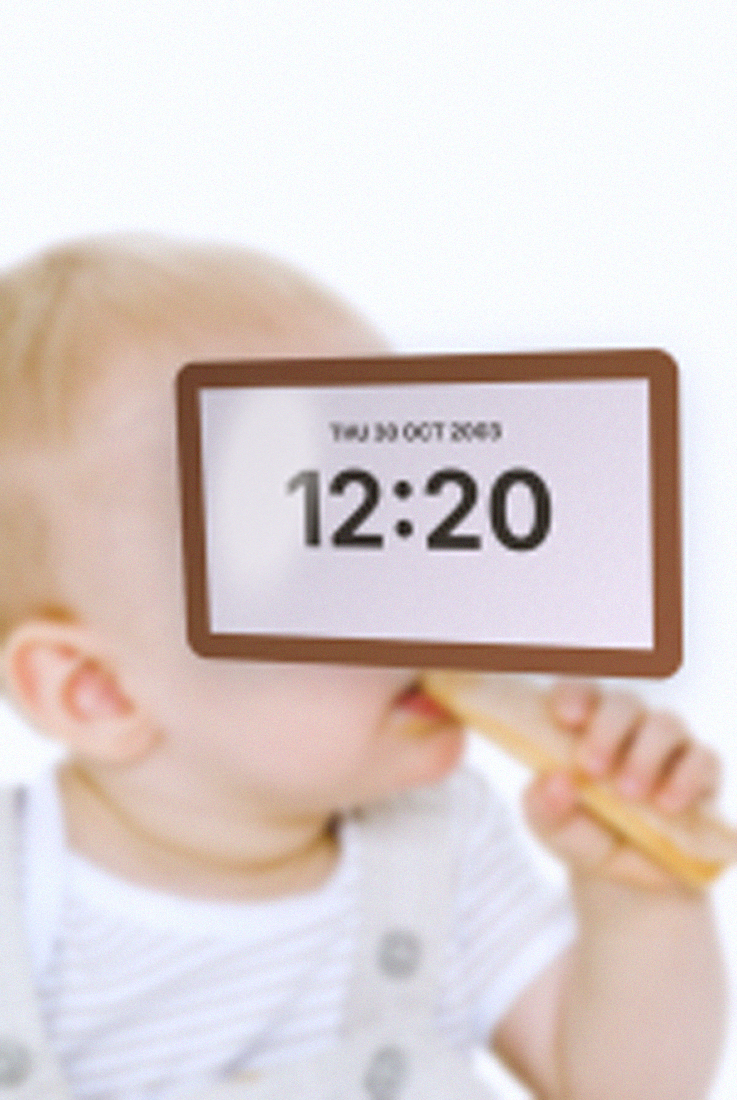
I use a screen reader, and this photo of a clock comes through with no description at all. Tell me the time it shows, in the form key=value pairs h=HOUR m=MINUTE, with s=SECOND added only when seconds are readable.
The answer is h=12 m=20
